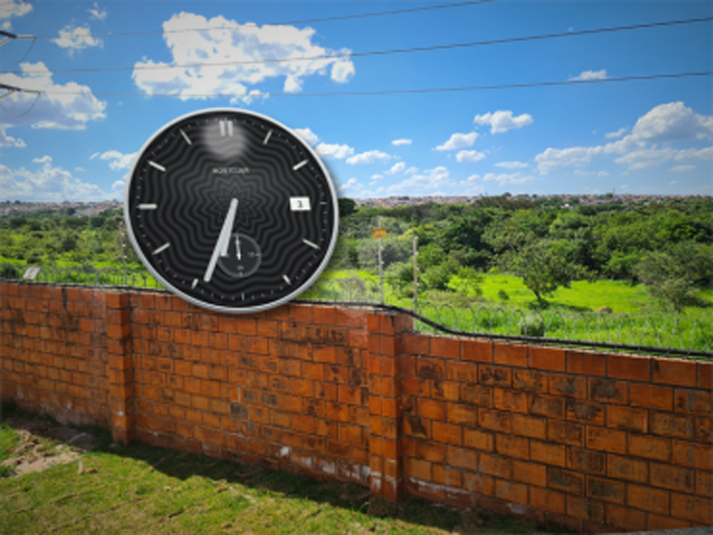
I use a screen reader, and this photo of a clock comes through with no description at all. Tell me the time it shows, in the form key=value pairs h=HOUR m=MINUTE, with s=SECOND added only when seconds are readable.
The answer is h=6 m=34
